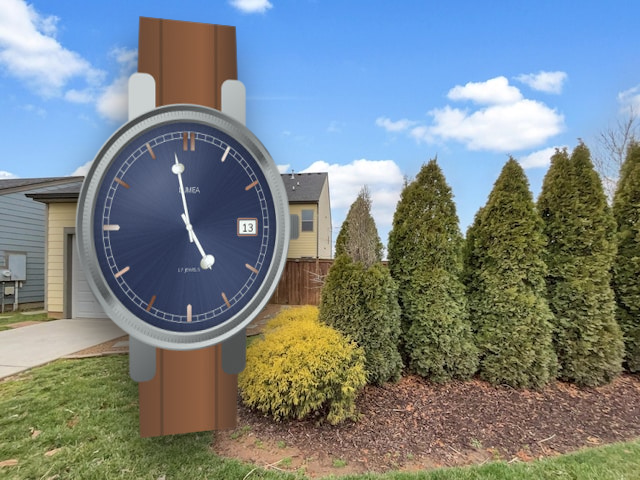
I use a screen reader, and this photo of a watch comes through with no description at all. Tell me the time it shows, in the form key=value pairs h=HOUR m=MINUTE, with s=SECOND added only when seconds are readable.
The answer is h=4 m=58
